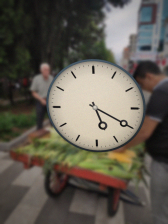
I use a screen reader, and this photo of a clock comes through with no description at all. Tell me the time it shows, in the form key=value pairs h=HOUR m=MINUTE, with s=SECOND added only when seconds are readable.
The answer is h=5 m=20
